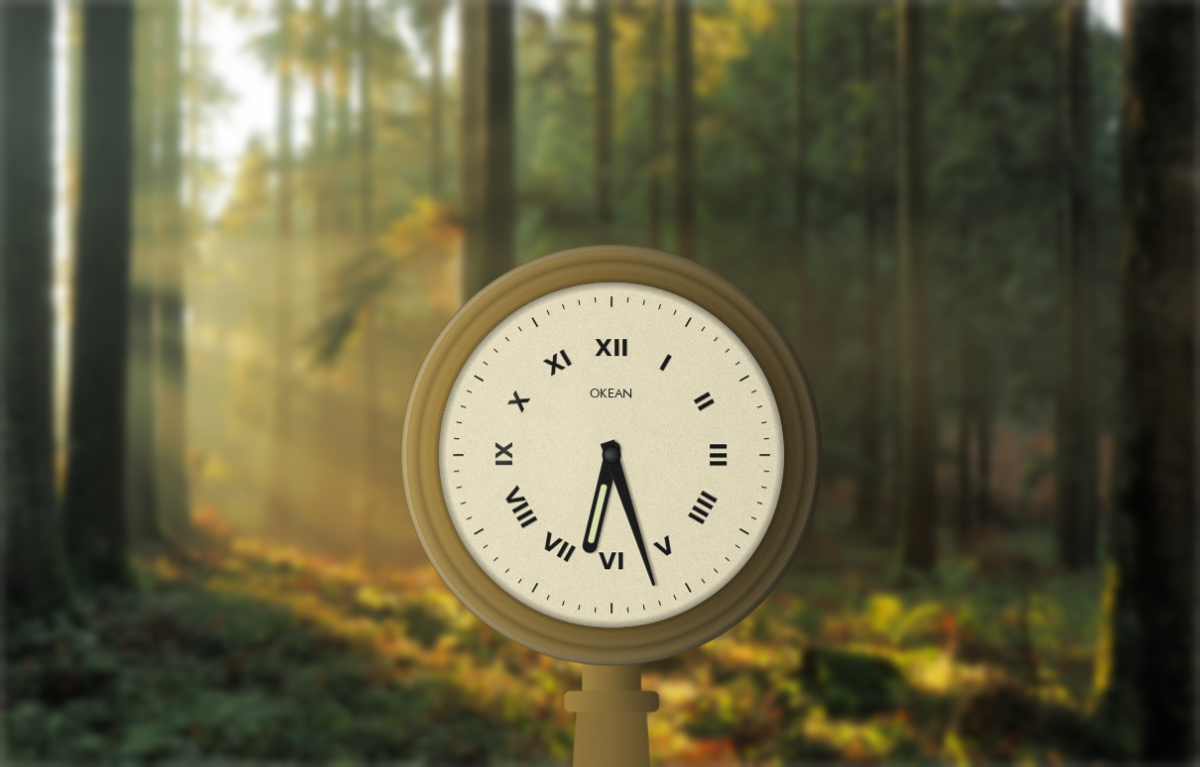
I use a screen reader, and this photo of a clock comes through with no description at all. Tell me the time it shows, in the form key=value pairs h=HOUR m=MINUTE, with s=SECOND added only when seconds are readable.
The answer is h=6 m=27
